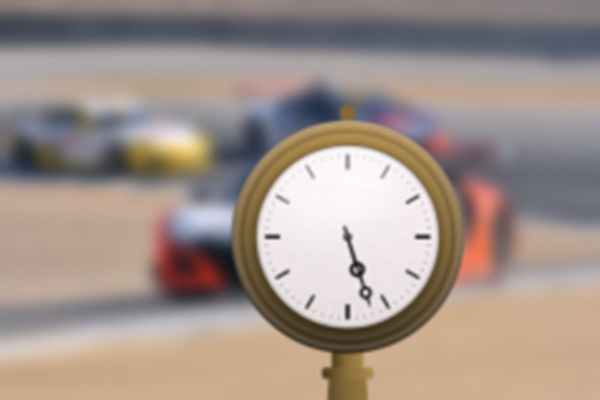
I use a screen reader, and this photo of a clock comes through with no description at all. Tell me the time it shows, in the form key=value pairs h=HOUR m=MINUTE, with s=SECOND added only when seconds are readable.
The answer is h=5 m=27
